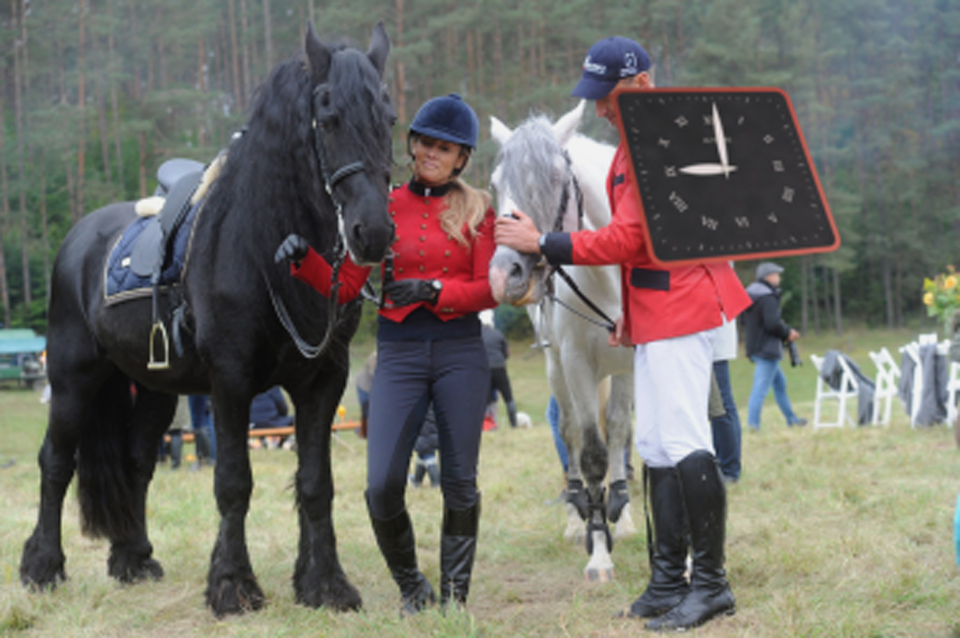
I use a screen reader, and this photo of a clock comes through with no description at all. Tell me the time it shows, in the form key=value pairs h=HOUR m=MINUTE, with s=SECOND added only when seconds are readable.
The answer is h=9 m=1
